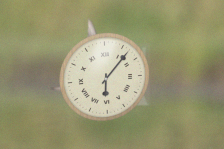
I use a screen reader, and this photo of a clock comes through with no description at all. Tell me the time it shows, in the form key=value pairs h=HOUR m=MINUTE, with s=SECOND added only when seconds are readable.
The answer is h=6 m=7
